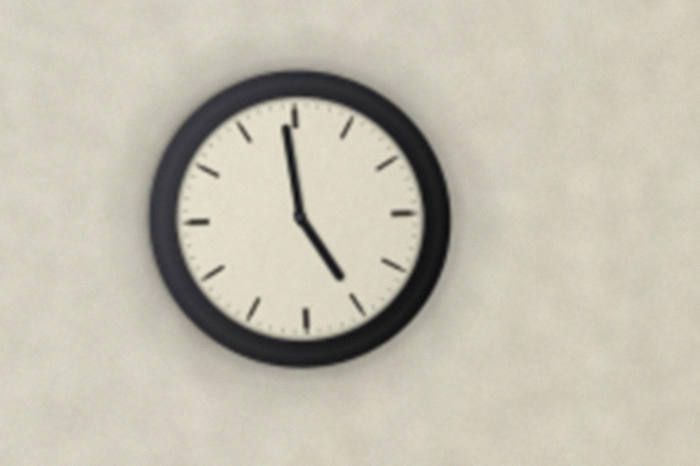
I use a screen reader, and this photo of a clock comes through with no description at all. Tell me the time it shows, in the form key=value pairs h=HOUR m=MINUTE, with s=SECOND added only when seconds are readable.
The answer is h=4 m=59
